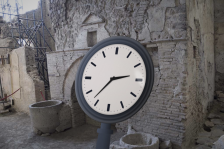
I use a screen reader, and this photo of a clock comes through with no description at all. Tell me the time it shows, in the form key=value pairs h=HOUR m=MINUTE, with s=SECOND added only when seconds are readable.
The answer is h=2 m=37
